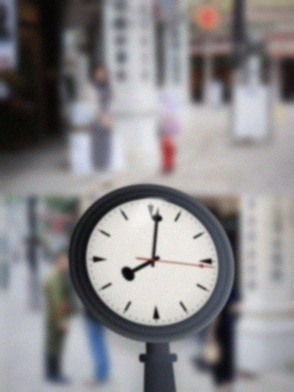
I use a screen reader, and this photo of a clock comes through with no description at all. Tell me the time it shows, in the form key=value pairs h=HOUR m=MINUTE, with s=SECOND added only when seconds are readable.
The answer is h=8 m=1 s=16
